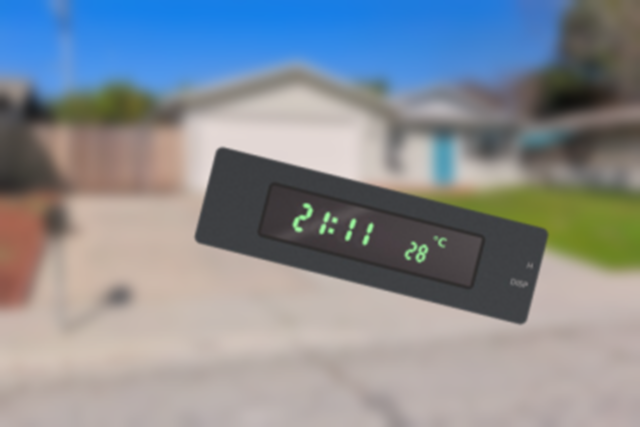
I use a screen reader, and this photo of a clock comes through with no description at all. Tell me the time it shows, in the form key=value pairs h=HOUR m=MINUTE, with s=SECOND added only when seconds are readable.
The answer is h=21 m=11
